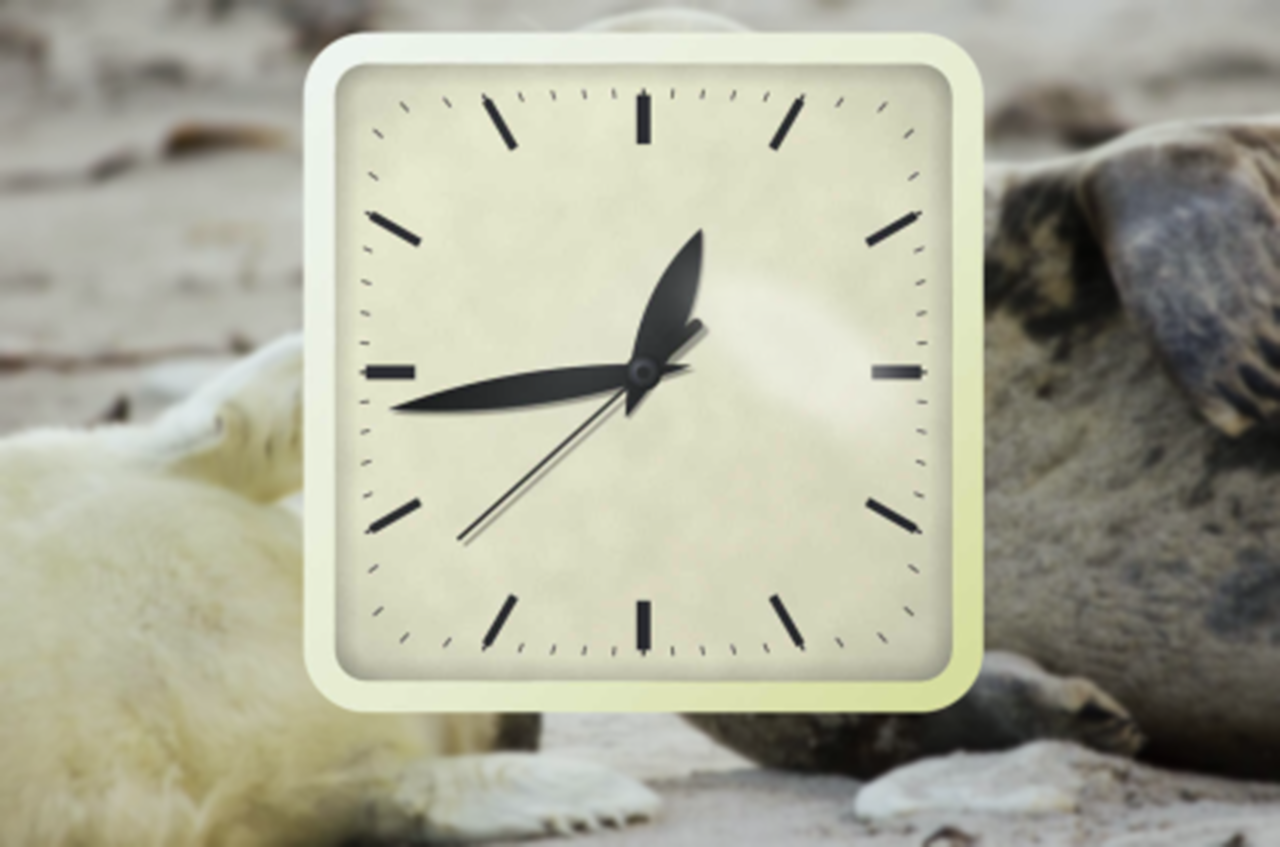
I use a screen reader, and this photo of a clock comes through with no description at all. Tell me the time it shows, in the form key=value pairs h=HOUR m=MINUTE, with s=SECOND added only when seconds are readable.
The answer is h=12 m=43 s=38
